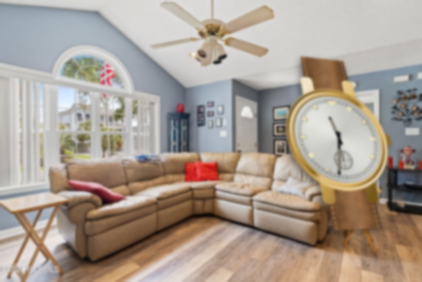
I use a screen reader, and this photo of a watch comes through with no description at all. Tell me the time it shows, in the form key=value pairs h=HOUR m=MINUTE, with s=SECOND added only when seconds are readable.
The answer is h=11 m=32
